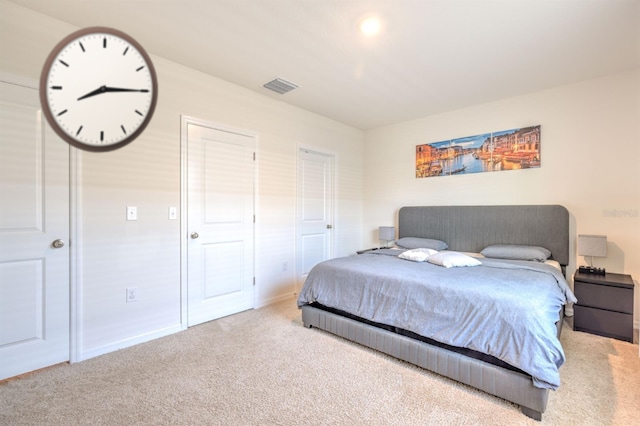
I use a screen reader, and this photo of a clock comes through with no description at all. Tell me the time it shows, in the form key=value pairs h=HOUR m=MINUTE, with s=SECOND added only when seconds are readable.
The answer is h=8 m=15
